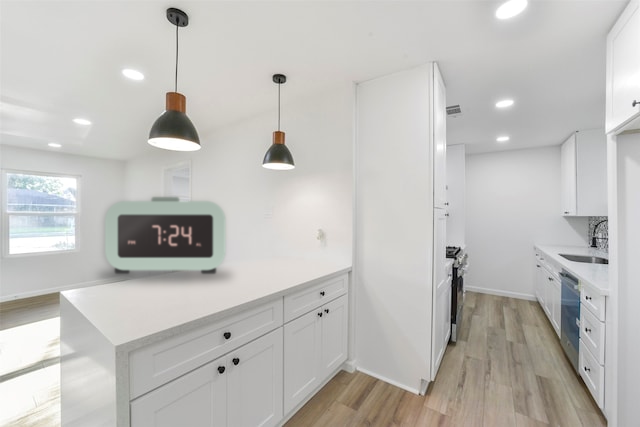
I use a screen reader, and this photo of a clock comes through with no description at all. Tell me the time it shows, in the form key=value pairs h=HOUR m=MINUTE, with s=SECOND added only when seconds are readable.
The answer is h=7 m=24
